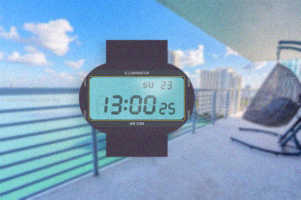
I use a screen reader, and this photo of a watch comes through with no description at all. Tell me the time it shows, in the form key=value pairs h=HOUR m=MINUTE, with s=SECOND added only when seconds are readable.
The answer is h=13 m=0 s=25
